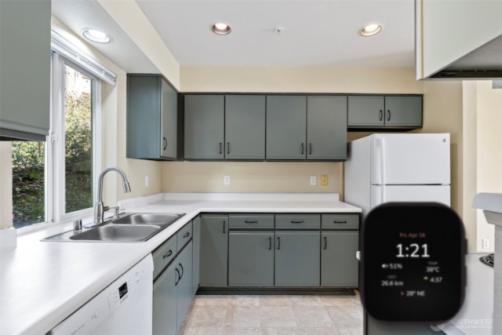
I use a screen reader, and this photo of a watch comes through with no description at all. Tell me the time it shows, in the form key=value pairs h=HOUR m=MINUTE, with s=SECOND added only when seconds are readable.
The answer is h=1 m=21
